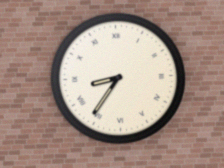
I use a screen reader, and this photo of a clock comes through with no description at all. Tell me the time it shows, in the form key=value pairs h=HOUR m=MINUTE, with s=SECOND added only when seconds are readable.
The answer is h=8 m=36
